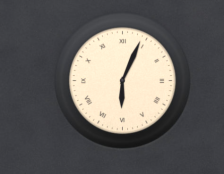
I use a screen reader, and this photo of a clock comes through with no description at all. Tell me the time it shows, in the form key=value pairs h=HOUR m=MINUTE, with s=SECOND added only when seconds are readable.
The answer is h=6 m=4
